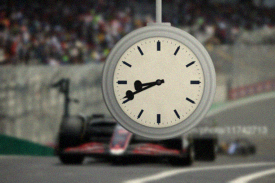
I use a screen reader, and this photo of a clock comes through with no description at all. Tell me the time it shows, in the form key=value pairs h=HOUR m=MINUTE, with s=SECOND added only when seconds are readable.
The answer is h=8 m=41
